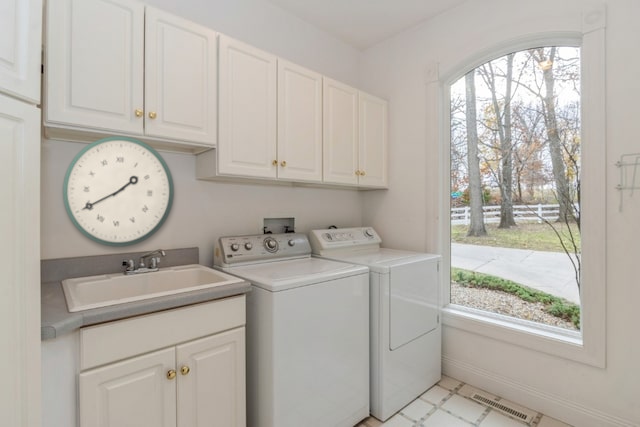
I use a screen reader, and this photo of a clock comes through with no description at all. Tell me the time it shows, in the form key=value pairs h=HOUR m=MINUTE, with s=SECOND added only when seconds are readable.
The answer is h=1 m=40
